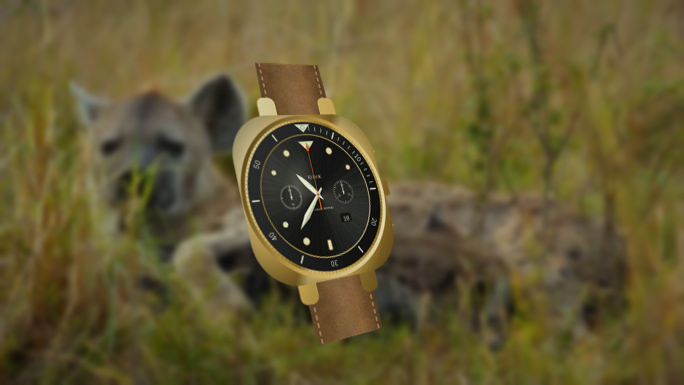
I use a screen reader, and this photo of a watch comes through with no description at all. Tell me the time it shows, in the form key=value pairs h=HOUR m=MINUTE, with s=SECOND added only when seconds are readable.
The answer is h=10 m=37
